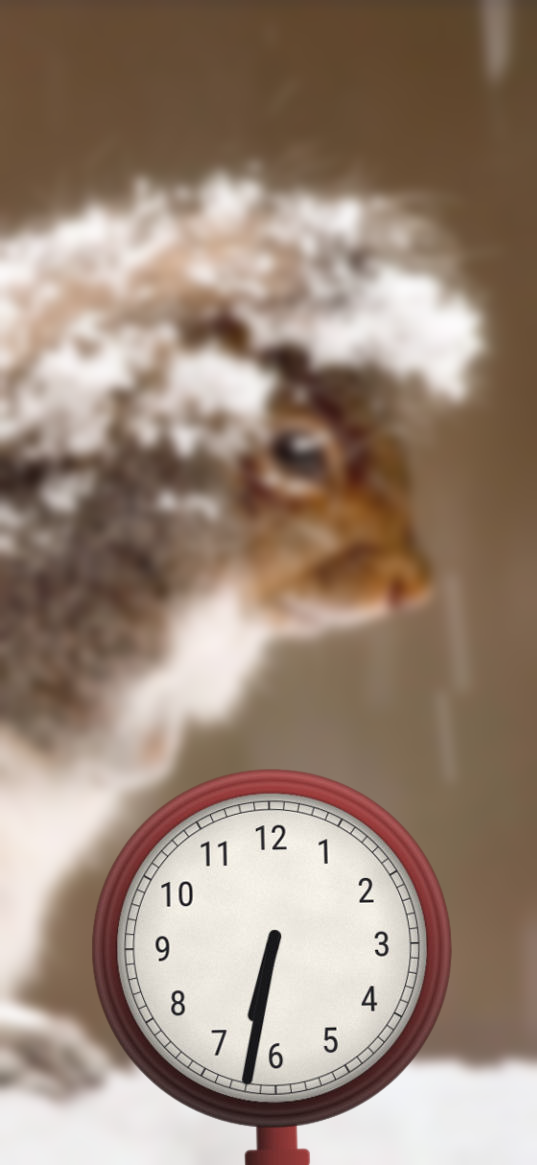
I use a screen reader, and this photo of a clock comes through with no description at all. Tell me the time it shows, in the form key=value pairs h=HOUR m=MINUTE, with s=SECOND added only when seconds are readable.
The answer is h=6 m=32
